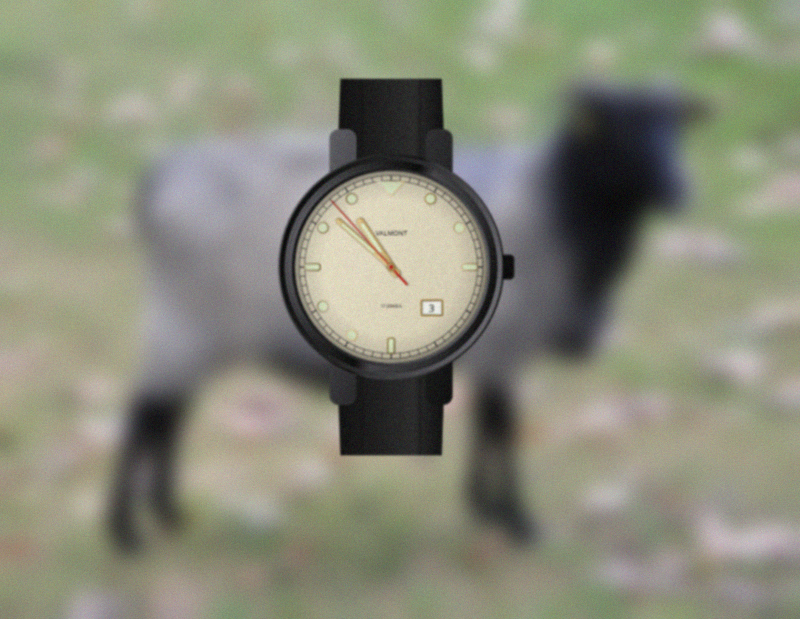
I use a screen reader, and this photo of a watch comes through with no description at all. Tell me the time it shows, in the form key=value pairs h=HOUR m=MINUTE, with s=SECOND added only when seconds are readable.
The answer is h=10 m=51 s=53
